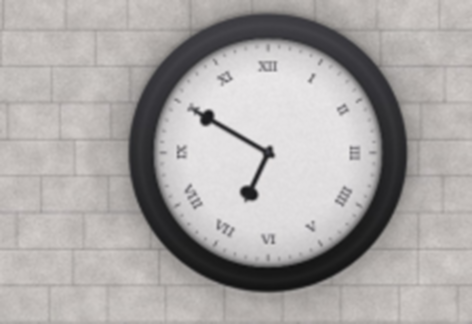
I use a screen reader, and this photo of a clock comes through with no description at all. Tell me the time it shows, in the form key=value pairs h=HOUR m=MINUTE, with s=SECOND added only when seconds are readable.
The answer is h=6 m=50
